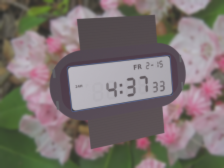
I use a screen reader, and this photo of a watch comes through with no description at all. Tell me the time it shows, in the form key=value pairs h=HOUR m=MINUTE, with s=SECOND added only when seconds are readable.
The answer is h=4 m=37 s=33
